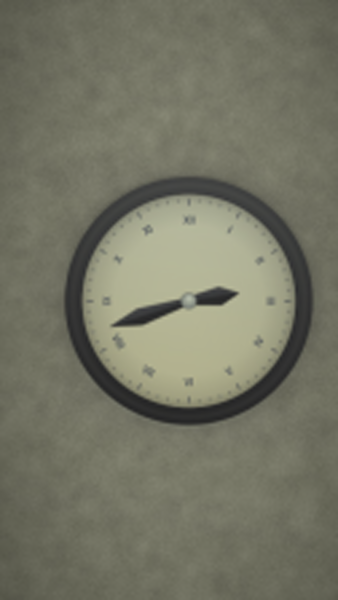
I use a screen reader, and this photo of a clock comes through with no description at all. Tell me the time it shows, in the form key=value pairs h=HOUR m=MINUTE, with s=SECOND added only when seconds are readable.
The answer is h=2 m=42
